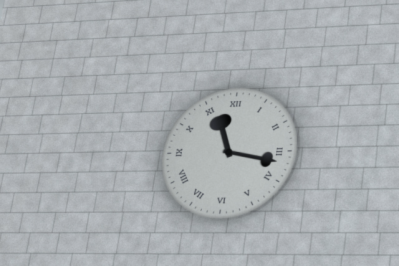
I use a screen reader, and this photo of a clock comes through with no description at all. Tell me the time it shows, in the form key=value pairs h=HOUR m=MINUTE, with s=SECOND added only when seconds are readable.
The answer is h=11 m=17
